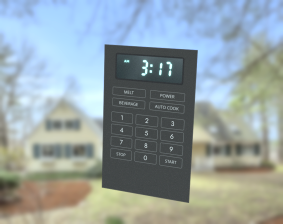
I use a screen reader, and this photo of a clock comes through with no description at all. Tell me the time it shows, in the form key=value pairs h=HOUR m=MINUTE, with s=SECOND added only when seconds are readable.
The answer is h=3 m=17
